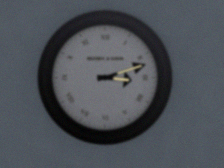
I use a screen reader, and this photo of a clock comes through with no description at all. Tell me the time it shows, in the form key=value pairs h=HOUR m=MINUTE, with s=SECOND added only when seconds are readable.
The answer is h=3 m=12
